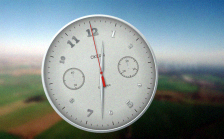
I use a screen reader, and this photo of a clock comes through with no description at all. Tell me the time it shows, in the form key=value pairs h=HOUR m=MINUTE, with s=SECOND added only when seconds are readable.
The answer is h=12 m=32
